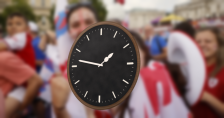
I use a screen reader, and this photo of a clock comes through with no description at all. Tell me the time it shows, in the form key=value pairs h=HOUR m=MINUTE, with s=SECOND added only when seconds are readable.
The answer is h=1 m=47
